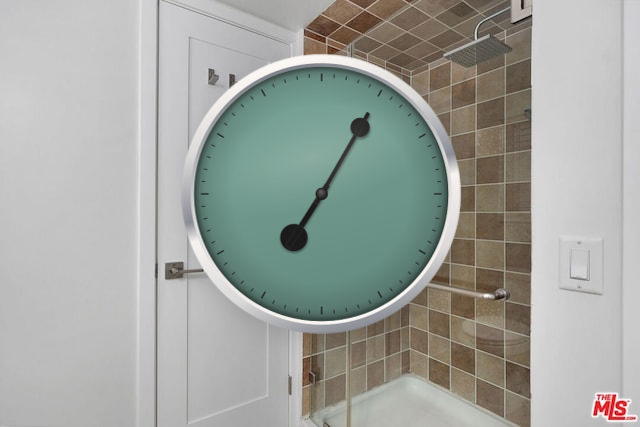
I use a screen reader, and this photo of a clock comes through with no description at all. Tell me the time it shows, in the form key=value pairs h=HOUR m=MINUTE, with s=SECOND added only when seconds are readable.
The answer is h=7 m=5
